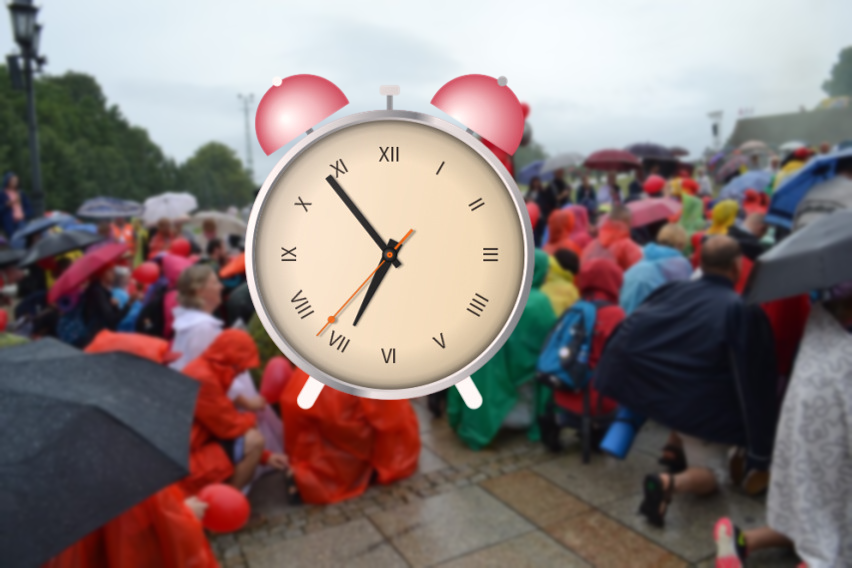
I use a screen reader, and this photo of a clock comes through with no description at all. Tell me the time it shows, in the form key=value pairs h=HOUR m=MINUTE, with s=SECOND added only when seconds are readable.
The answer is h=6 m=53 s=37
